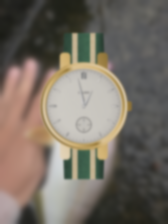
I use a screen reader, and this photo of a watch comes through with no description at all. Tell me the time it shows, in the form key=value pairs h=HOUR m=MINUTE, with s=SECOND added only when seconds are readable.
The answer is h=12 m=58
